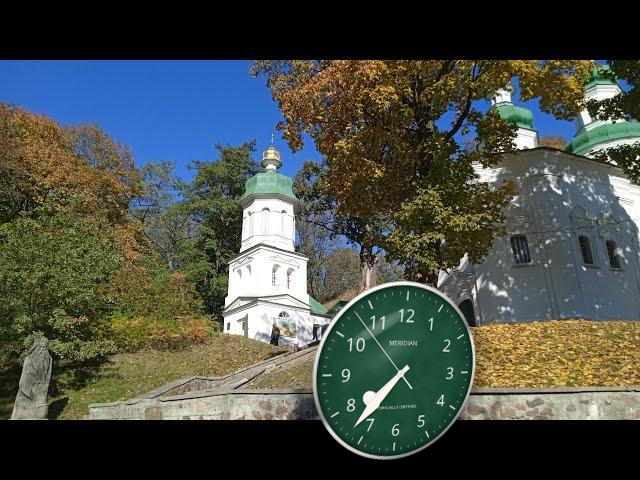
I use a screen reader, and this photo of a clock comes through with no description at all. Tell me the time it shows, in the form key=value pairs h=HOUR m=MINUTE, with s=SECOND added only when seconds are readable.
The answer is h=7 m=36 s=53
